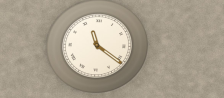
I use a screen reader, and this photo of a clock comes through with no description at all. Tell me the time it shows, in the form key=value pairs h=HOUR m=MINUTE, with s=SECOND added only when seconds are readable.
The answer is h=11 m=21
